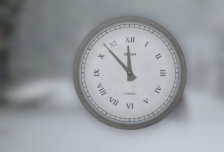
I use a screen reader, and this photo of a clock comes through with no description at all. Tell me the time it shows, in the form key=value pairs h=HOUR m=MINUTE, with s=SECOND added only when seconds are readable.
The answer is h=11 m=53
